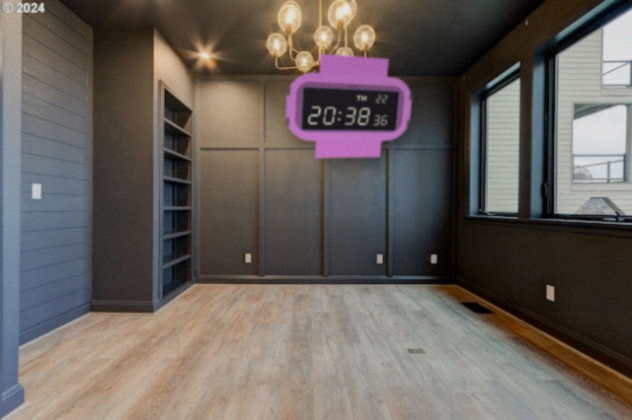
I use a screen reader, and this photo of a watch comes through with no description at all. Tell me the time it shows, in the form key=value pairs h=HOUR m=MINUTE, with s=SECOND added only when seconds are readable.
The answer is h=20 m=38 s=36
